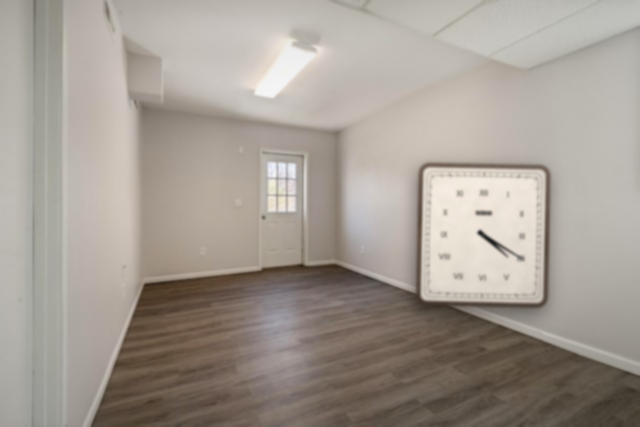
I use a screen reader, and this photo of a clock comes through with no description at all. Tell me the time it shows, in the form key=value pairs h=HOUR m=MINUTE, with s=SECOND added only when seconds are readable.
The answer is h=4 m=20
